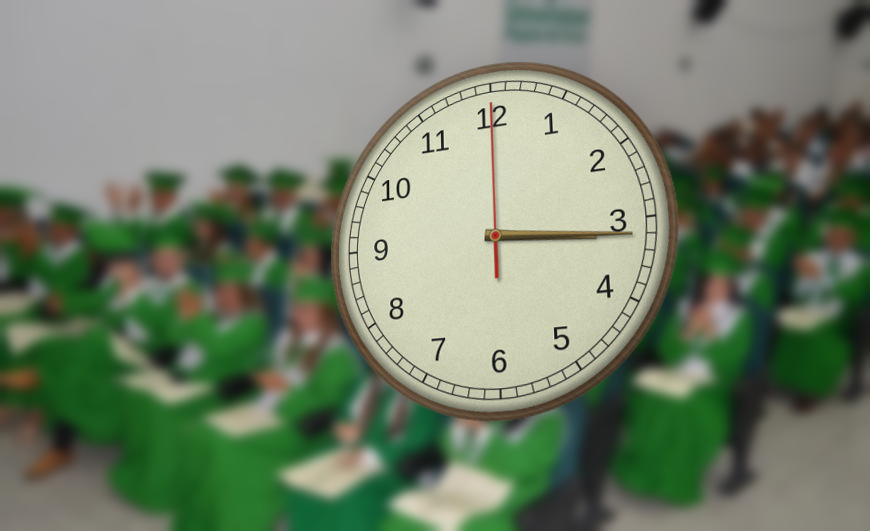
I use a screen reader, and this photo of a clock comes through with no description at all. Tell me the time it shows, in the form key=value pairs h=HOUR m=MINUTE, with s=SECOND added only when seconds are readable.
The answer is h=3 m=16 s=0
